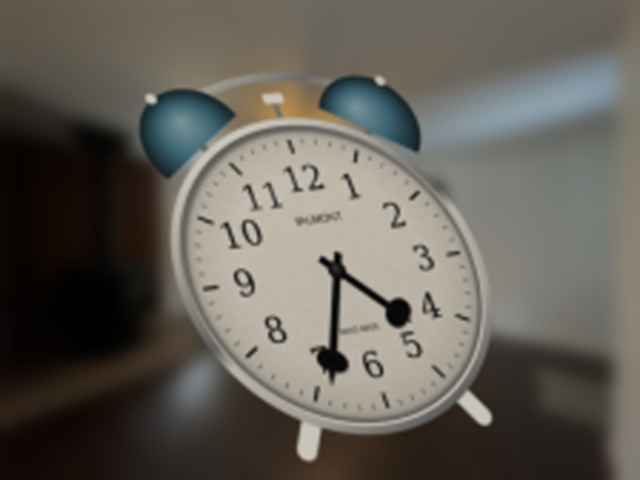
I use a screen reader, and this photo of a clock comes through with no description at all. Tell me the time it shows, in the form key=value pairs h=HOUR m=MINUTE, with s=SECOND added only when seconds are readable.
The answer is h=4 m=34
